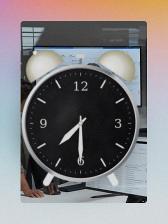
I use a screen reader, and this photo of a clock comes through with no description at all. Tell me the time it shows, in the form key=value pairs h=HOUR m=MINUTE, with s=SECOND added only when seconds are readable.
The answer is h=7 m=30
